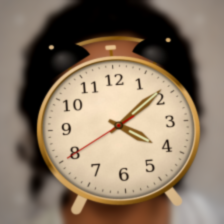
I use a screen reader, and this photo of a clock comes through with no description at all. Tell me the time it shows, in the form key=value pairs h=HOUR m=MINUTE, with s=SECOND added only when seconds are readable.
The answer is h=4 m=8 s=40
